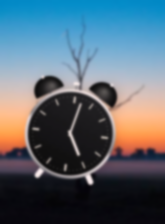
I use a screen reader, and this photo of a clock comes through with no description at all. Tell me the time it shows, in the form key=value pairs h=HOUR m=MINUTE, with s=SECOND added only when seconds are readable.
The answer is h=5 m=2
